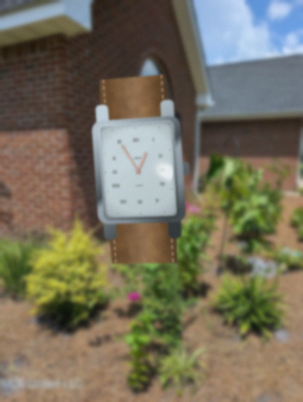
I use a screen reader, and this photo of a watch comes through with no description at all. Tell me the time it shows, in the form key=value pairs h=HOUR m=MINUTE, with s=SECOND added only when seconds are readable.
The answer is h=12 m=55
